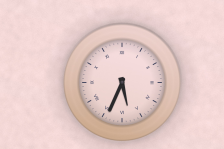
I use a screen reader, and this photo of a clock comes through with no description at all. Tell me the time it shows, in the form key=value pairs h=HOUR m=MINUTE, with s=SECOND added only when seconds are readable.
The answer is h=5 m=34
